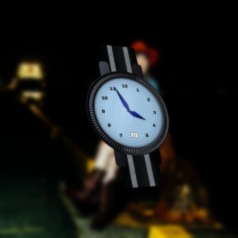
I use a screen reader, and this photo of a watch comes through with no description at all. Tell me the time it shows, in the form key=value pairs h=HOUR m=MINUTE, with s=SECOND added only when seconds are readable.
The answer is h=3 m=56
